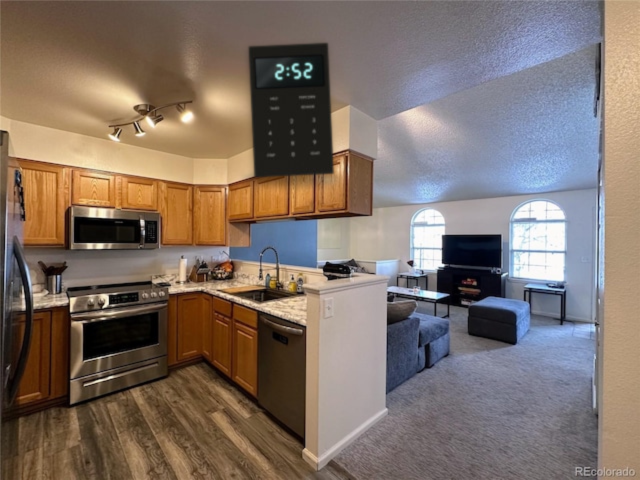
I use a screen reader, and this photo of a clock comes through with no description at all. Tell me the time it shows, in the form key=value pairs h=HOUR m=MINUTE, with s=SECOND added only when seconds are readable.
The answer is h=2 m=52
